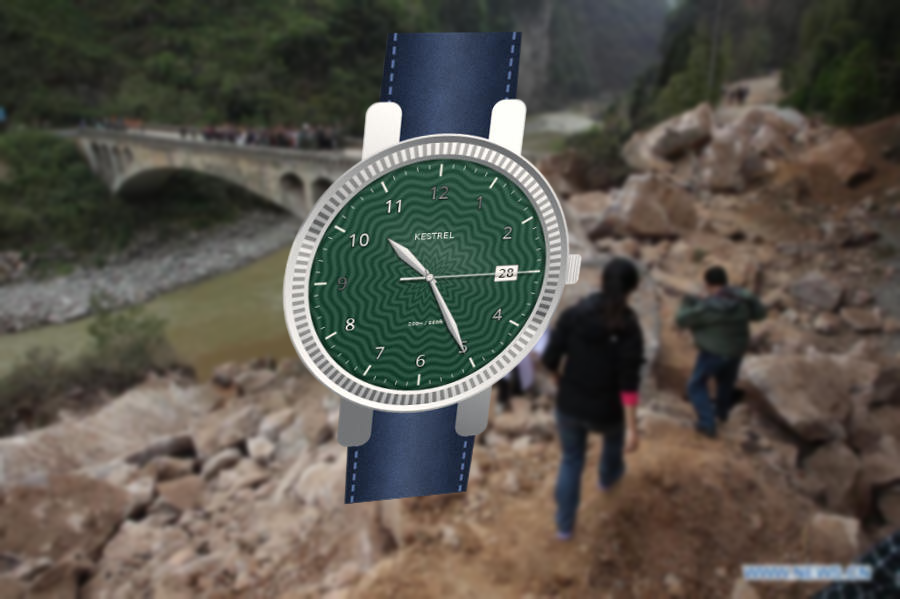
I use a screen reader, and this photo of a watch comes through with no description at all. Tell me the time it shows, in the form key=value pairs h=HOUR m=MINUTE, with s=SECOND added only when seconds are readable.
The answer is h=10 m=25 s=15
